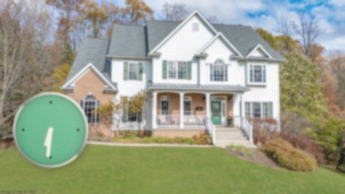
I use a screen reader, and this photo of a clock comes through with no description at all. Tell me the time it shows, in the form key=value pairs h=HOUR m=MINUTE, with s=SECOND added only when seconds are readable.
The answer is h=6 m=31
